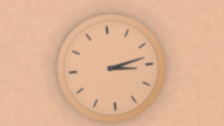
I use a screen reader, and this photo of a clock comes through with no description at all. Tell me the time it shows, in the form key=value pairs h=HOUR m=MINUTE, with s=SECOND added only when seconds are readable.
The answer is h=3 m=13
